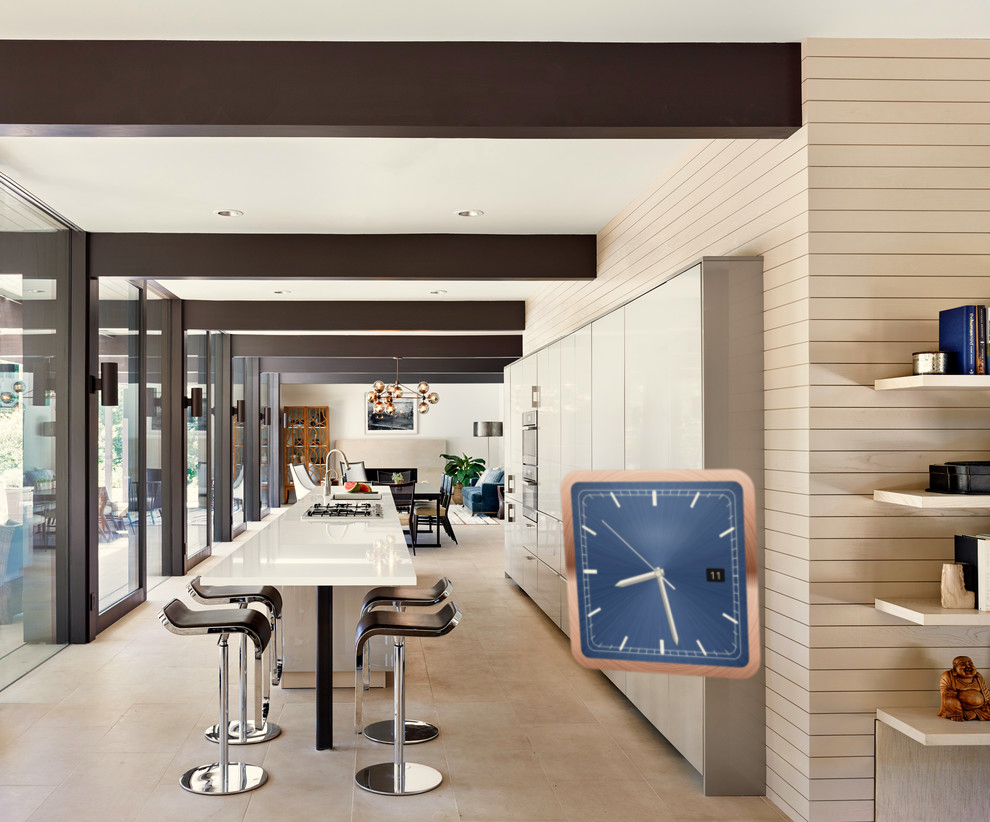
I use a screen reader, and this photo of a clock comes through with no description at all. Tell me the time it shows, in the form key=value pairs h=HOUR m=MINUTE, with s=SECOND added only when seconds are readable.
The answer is h=8 m=27 s=52
